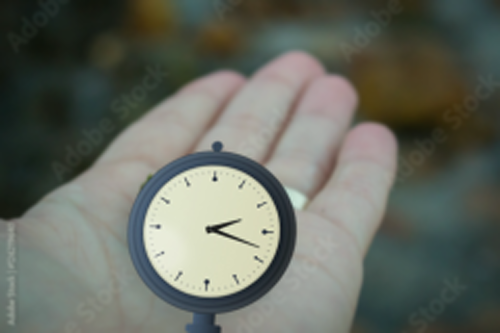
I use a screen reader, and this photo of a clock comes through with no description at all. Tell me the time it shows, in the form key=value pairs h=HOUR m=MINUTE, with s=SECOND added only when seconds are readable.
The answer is h=2 m=18
